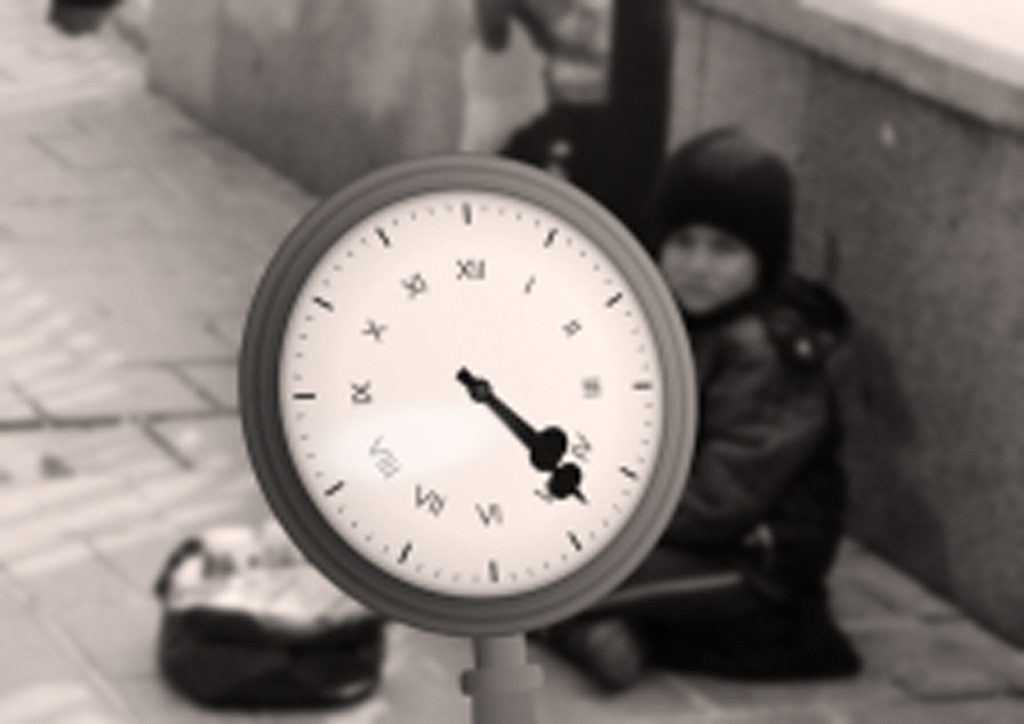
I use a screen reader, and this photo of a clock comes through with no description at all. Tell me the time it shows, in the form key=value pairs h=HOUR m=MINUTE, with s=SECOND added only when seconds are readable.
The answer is h=4 m=23
